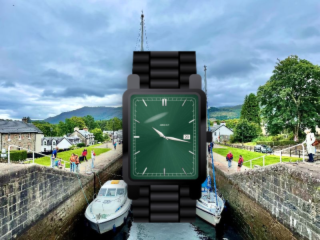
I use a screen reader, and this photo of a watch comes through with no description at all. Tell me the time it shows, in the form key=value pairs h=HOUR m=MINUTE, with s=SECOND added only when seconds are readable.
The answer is h=10 m=17
